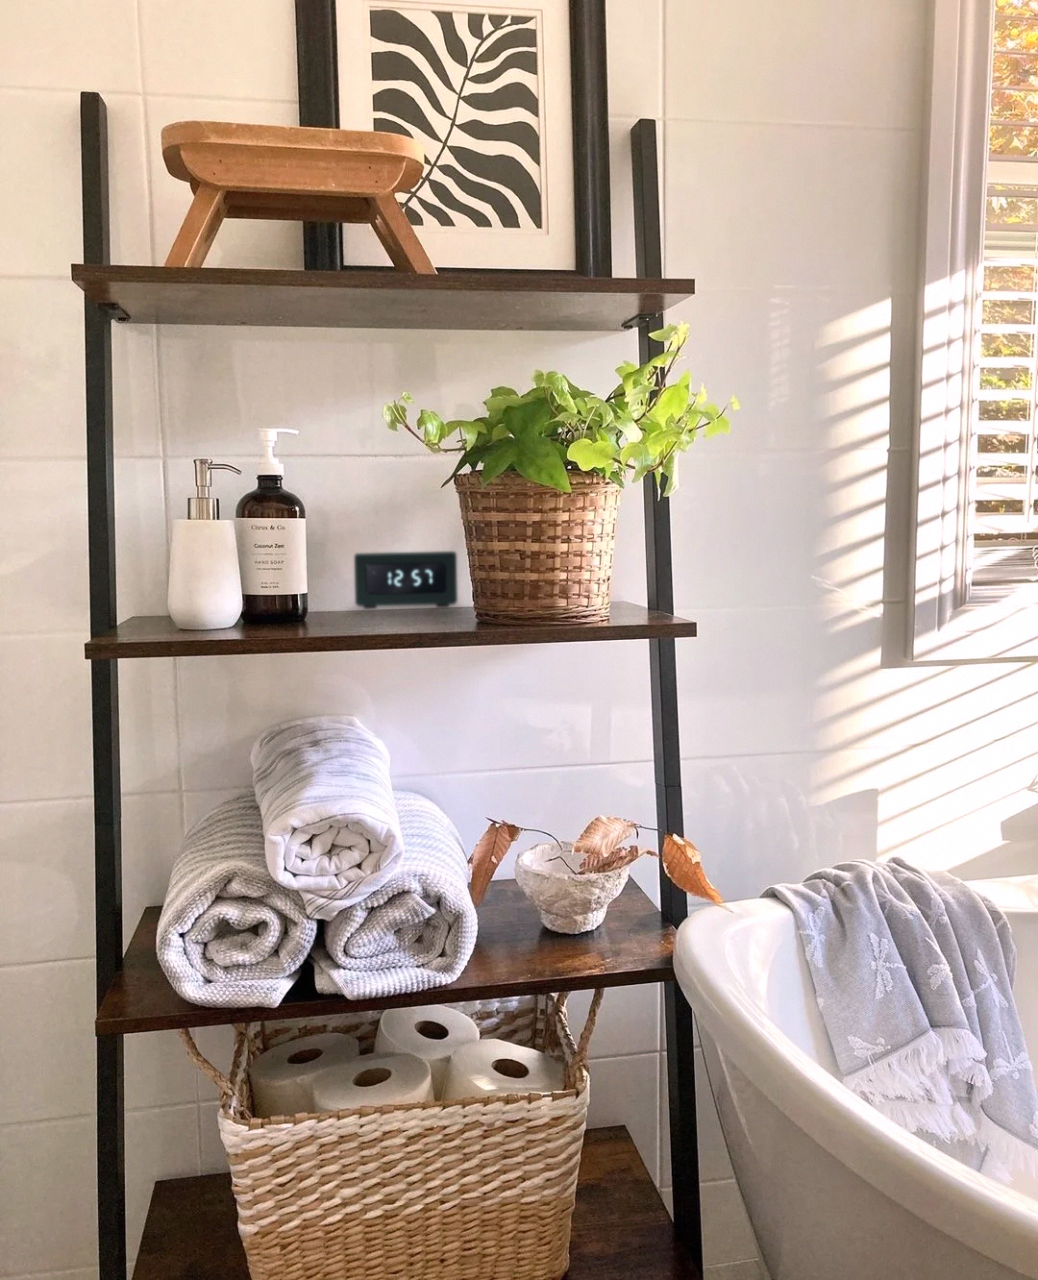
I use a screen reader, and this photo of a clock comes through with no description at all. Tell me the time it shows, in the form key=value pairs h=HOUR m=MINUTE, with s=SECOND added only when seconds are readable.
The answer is h=12 m=57
